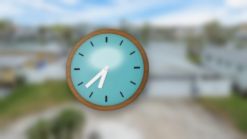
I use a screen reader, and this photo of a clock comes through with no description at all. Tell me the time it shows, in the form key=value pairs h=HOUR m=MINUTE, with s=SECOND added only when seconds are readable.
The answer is h=6 m=38
